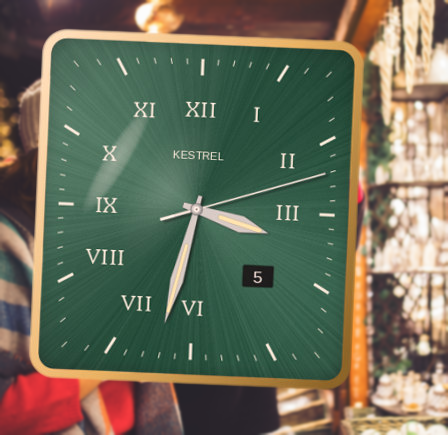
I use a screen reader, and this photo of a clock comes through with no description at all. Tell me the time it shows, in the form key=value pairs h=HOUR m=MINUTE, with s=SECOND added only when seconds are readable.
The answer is h=3 m=32 s=12
